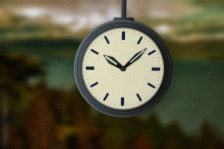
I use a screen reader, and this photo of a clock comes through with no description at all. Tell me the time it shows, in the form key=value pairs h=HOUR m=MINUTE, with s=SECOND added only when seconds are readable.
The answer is h=10 m=8
